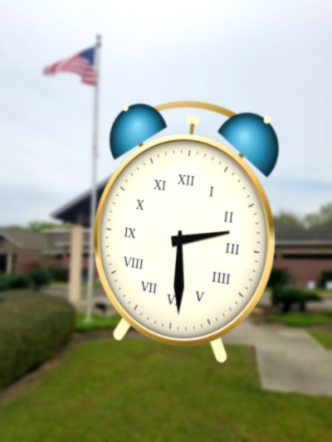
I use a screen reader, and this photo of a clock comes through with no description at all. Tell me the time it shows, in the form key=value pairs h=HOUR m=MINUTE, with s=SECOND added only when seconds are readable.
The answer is h=2 m=29
